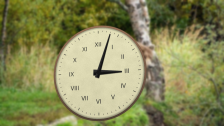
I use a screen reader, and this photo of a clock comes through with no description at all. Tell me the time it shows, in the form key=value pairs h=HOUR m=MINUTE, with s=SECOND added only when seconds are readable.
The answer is h=3 m=3
